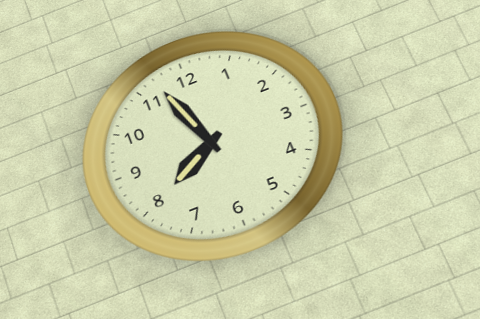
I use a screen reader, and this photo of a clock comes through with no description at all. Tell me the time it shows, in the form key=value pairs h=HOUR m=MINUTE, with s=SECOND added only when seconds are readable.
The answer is h=7 m=57
